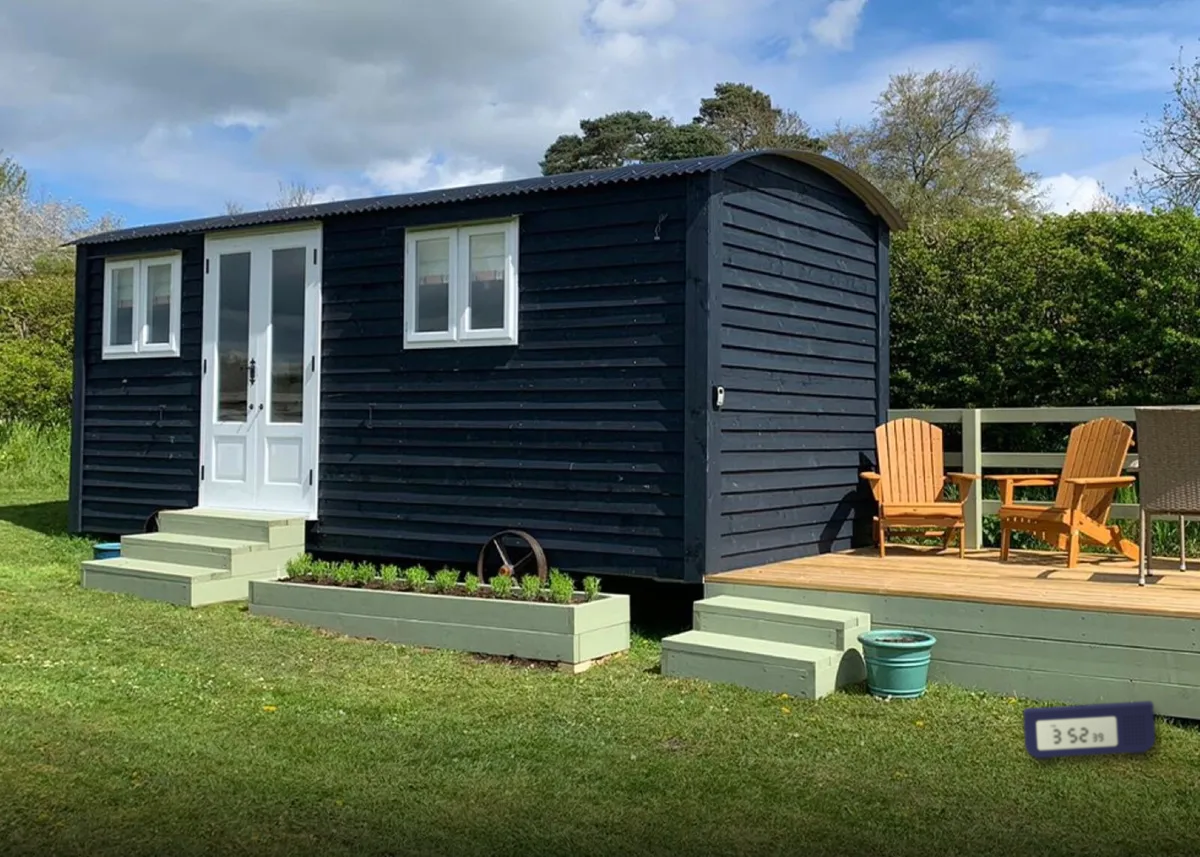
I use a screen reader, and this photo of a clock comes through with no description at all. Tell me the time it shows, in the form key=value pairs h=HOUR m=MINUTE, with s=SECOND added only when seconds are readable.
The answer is h=3 m=52
